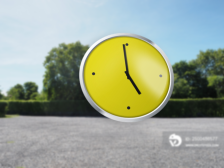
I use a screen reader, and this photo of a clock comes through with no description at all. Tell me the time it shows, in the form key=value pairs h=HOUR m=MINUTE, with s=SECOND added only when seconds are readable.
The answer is h=4 m=59
